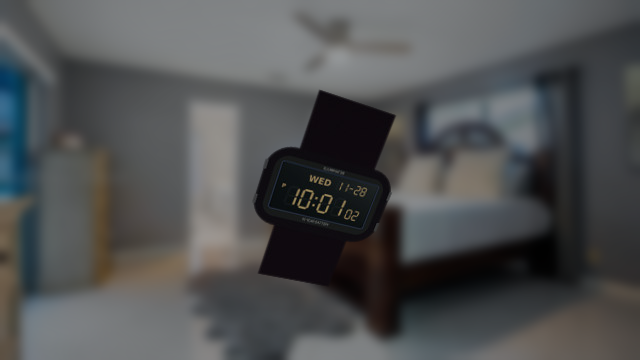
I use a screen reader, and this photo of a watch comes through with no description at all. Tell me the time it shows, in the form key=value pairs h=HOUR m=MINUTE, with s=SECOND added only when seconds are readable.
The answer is h=10 m=1 s=2
